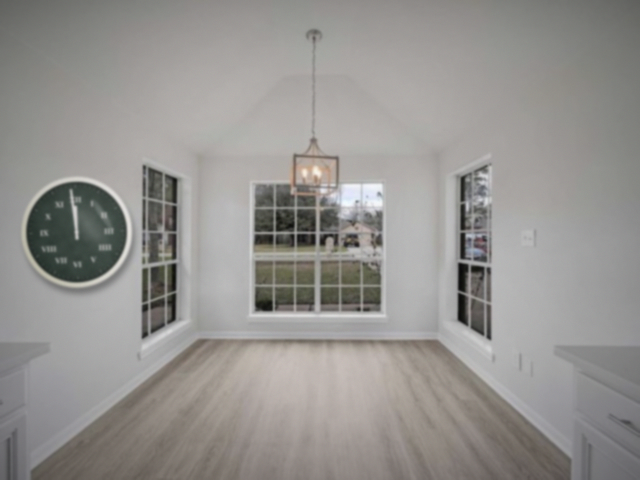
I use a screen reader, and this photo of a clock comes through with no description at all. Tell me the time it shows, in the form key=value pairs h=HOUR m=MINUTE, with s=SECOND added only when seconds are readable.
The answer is h=11 m=59
